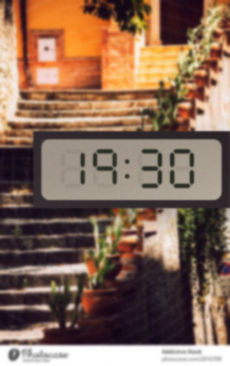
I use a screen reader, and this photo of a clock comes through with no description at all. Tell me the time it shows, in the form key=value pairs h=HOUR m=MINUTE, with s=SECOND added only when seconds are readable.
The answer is h=19 m=30
